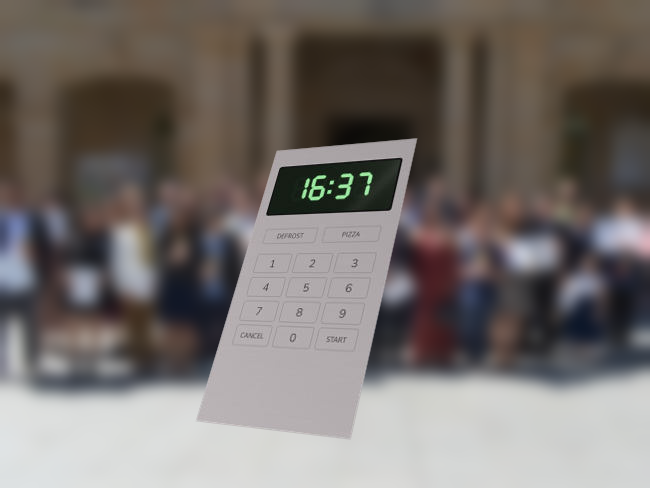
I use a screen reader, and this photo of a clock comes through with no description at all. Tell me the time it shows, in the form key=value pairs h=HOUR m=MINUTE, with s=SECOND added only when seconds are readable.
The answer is h=16 m=37
